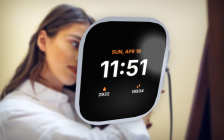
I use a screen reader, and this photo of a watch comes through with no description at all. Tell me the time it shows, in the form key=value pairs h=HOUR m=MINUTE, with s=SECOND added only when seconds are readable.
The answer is h=11 m=51
